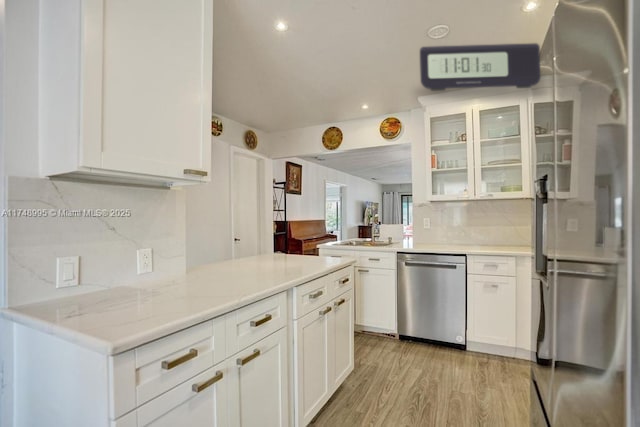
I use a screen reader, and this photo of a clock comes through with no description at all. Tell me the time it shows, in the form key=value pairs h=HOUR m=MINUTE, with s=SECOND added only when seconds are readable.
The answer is h=11 m=1
